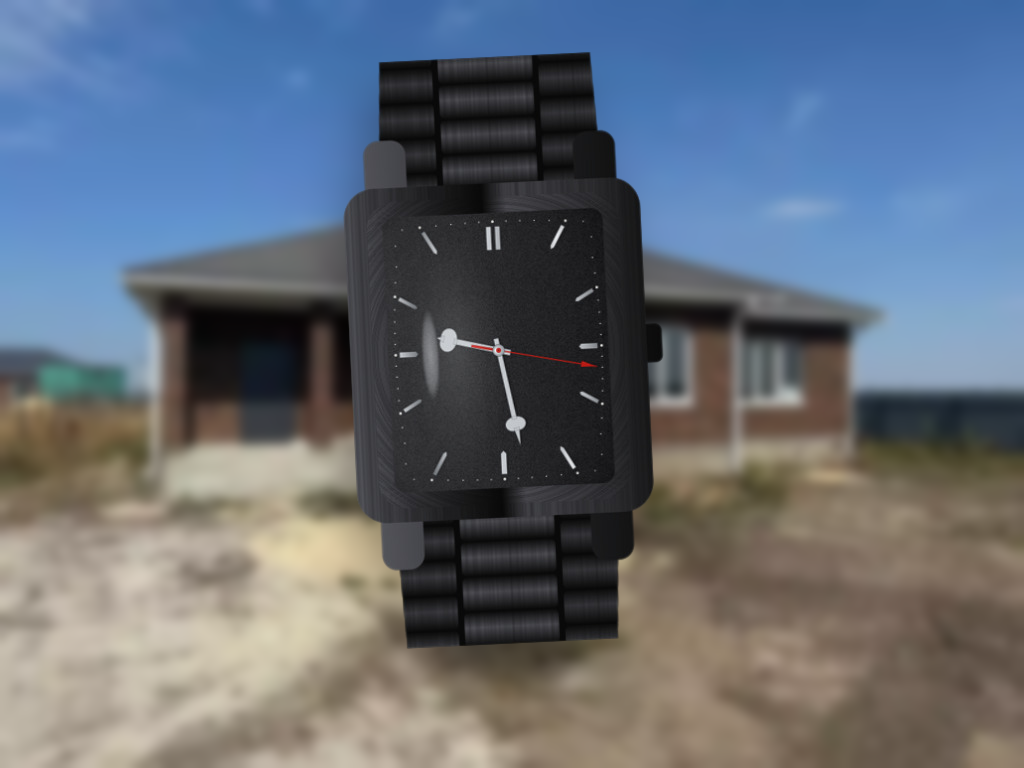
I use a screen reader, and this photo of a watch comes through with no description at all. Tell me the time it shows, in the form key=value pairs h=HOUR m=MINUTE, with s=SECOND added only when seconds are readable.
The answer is h=9 m=28 s=17
